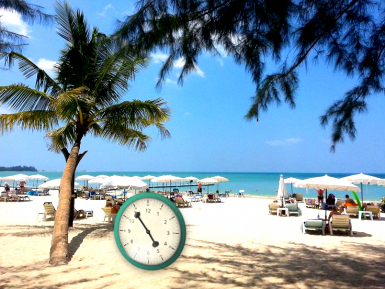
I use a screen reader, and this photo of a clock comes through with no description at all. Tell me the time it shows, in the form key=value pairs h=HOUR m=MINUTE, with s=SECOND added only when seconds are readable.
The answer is h=4 m=54
